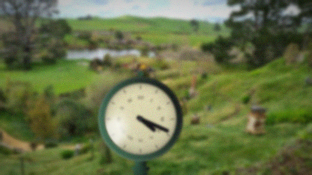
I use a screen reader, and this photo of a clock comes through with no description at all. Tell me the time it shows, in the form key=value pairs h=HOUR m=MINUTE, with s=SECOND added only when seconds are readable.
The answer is h=4 m=19
